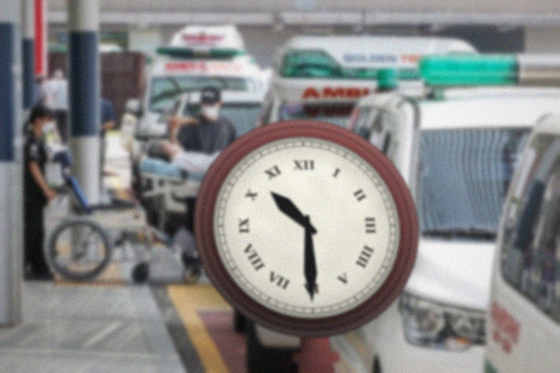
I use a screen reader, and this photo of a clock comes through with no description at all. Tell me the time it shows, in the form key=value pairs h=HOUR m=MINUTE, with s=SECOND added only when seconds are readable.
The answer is h=10 m=30
